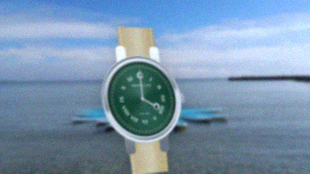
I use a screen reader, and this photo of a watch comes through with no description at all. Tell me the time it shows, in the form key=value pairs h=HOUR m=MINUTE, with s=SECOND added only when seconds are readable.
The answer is h=4 m=0
